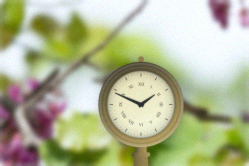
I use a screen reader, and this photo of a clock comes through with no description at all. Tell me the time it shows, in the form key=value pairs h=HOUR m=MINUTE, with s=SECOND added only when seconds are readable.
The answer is h=1 m=49
